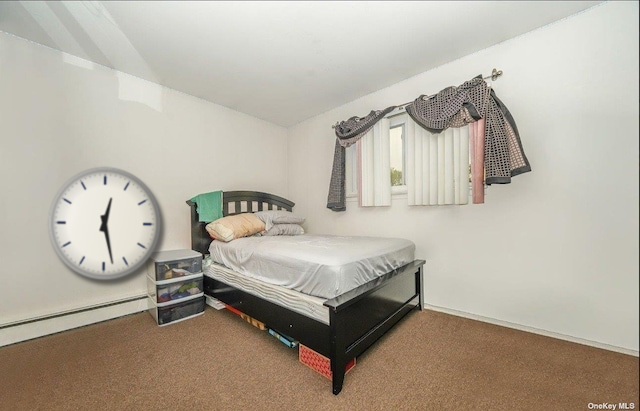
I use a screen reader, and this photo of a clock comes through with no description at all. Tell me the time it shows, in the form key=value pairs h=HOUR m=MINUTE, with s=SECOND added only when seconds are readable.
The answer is h=12 m=28
